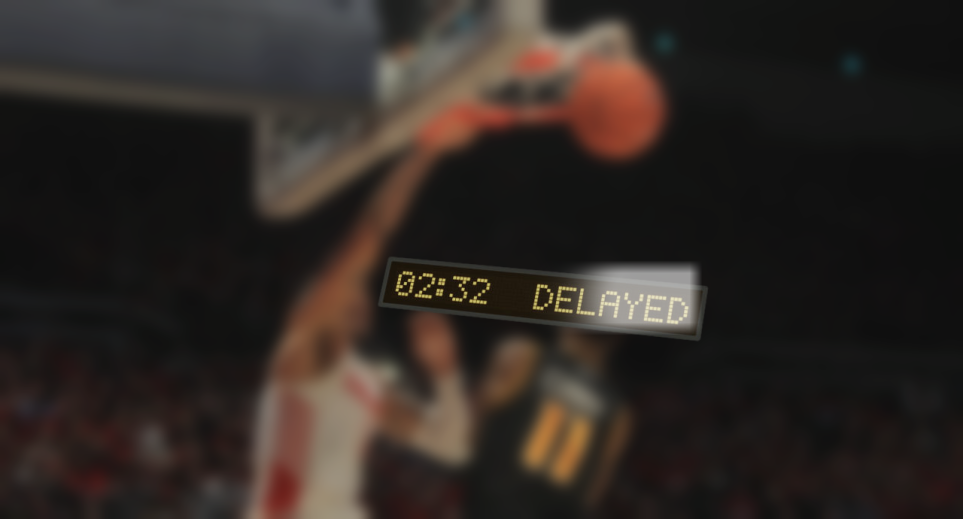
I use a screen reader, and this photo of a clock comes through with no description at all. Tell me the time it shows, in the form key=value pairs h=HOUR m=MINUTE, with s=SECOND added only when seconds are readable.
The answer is h=2 m=32
